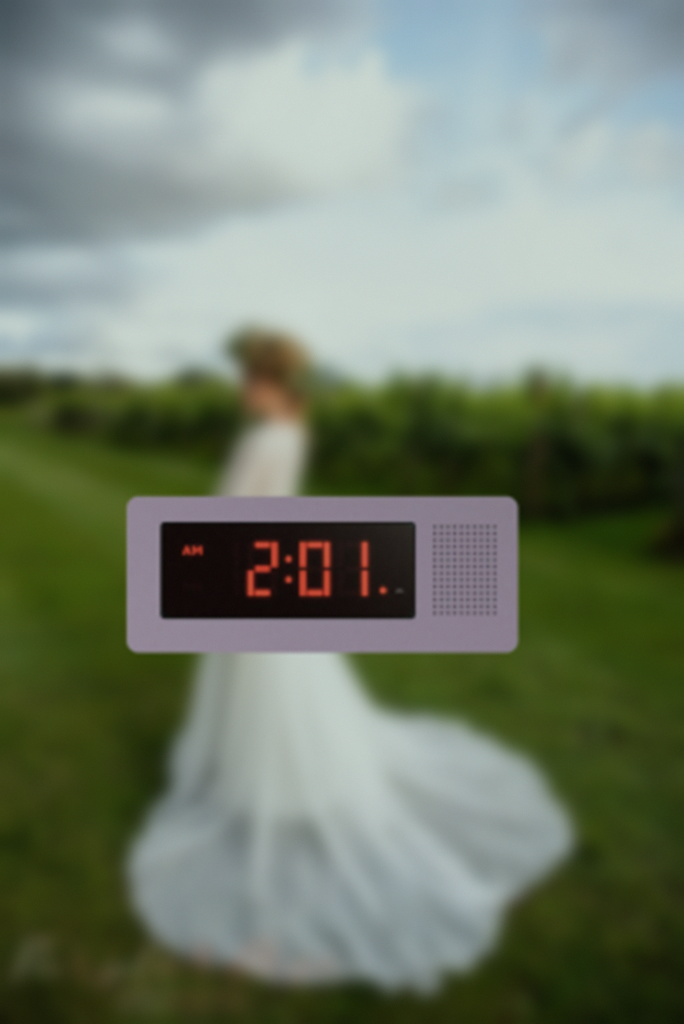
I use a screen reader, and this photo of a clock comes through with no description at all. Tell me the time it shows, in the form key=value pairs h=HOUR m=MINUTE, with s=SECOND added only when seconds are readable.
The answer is h=2 m=1
